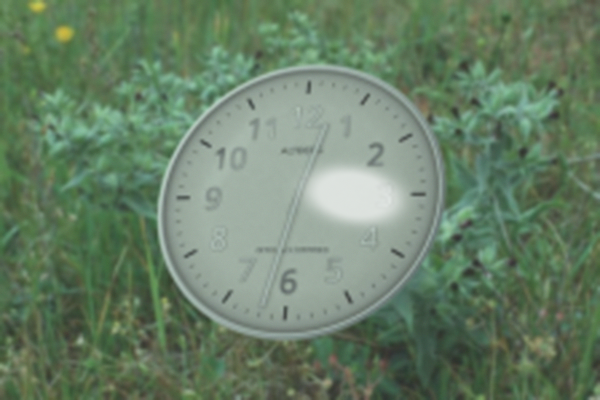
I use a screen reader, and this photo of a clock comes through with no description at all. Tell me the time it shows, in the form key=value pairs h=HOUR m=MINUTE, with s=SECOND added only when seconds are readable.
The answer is h=12 m=32
